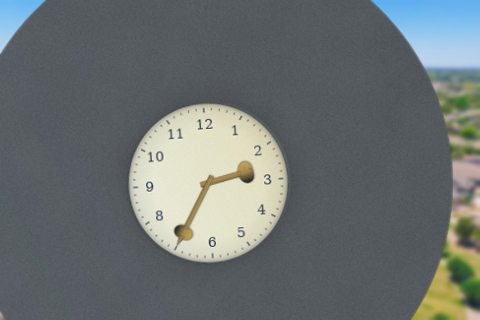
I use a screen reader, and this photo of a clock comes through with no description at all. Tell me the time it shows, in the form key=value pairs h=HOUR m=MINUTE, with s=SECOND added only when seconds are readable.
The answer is h=2 m=35
